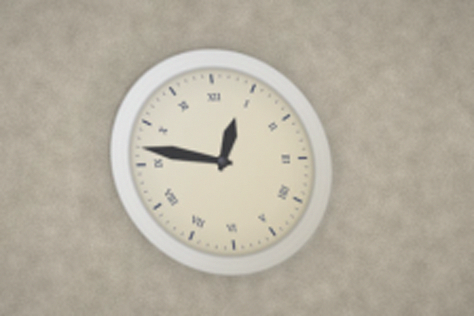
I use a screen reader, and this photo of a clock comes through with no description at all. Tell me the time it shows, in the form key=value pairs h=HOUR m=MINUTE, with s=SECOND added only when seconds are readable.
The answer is h=12 m=47
